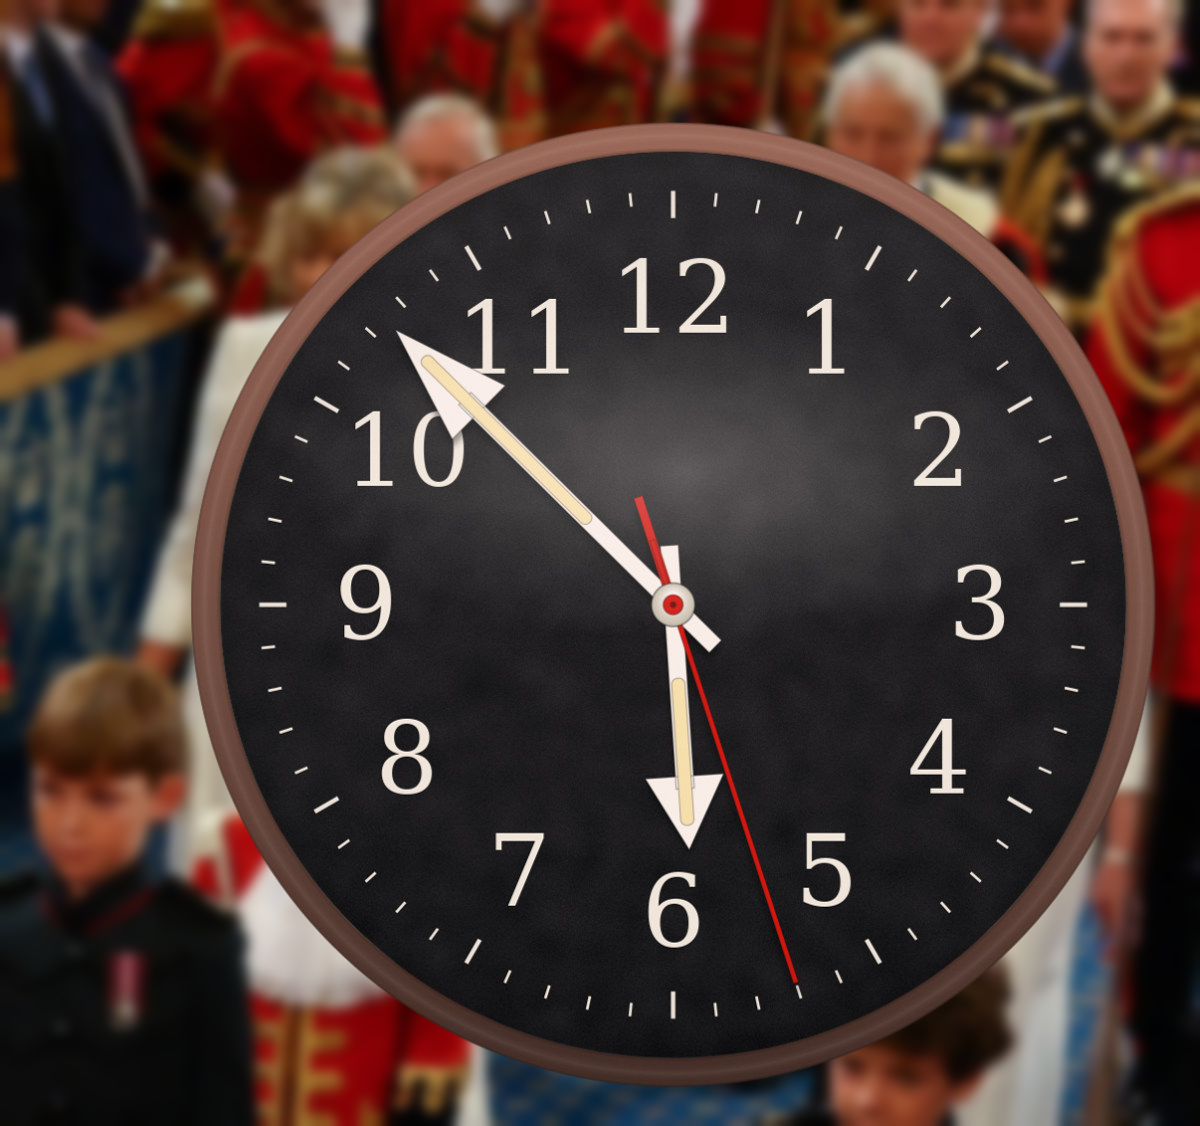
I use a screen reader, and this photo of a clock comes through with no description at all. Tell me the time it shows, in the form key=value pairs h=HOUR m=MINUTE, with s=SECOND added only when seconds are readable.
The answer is h=5 m=52 s=27
